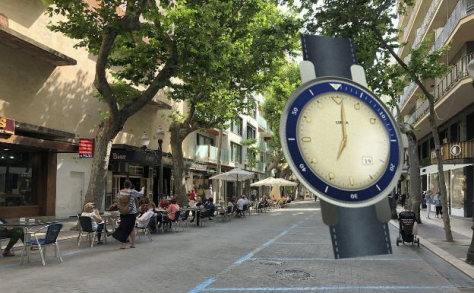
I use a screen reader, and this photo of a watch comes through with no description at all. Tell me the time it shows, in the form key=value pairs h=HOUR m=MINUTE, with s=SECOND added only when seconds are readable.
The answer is h=7 m=1
